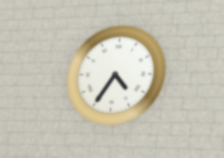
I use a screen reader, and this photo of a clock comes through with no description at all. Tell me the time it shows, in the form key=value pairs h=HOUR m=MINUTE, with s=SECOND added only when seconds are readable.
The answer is h=4 m=35
